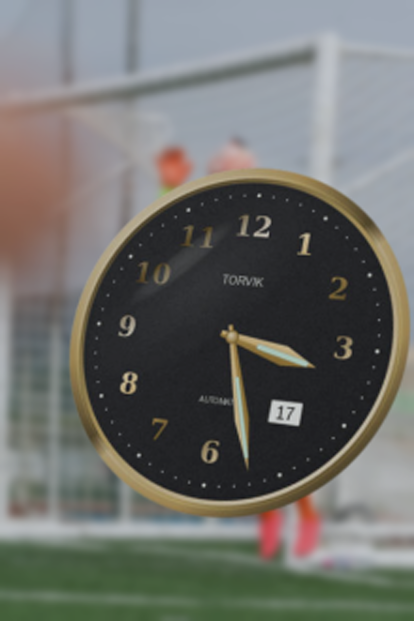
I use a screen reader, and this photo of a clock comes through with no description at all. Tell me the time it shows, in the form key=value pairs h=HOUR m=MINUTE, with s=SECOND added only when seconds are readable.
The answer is h=3 m=27
